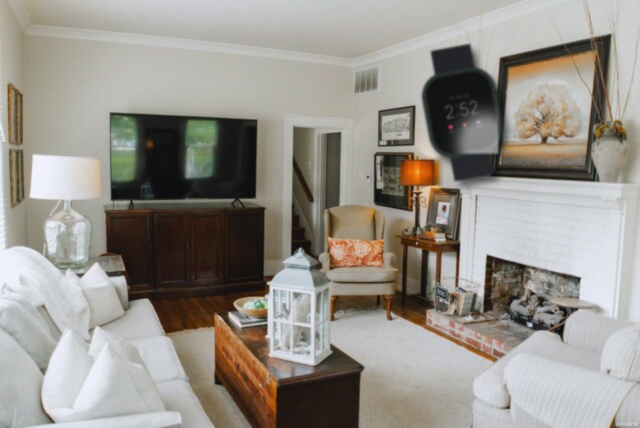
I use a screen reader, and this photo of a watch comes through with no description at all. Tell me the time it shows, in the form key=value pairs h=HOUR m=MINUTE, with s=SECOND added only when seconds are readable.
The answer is h=2 m=52
